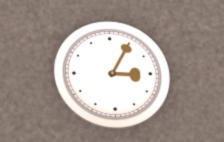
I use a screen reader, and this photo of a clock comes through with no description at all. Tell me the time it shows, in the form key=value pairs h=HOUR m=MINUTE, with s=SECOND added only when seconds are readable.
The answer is h=3 m=5
